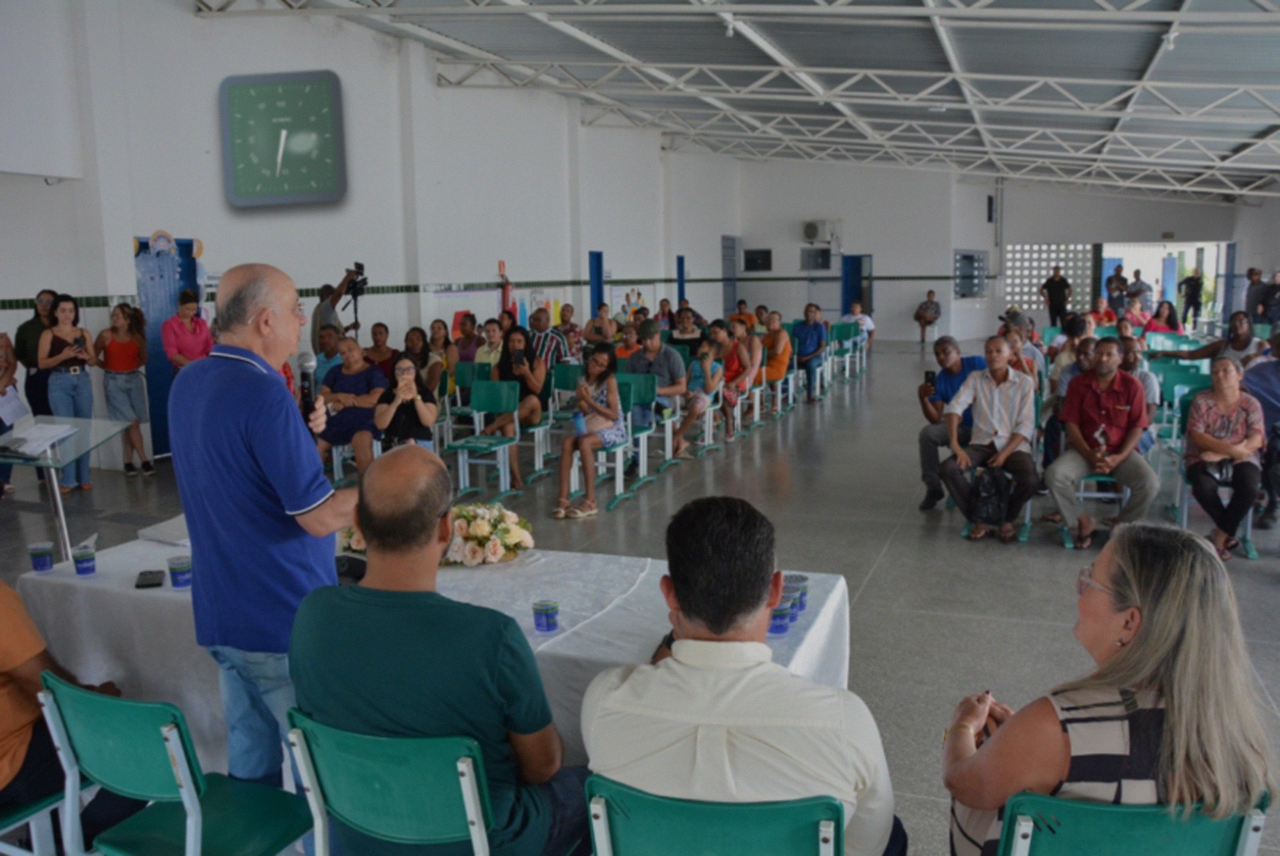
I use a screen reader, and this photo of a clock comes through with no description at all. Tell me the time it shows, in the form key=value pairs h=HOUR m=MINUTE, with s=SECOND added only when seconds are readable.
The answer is h=6 m=32
